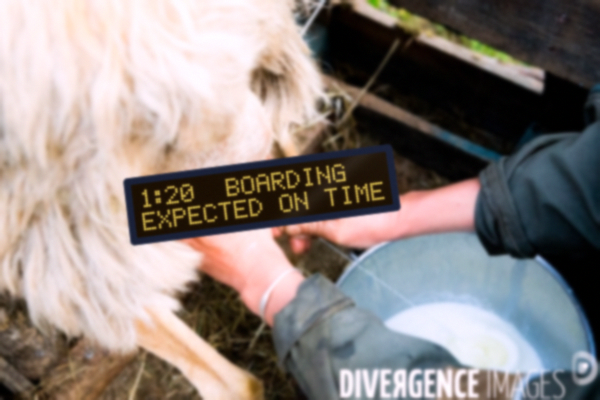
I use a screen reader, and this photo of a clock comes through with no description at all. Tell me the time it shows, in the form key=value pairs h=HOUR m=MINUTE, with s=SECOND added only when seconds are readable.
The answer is h=1 m=20
